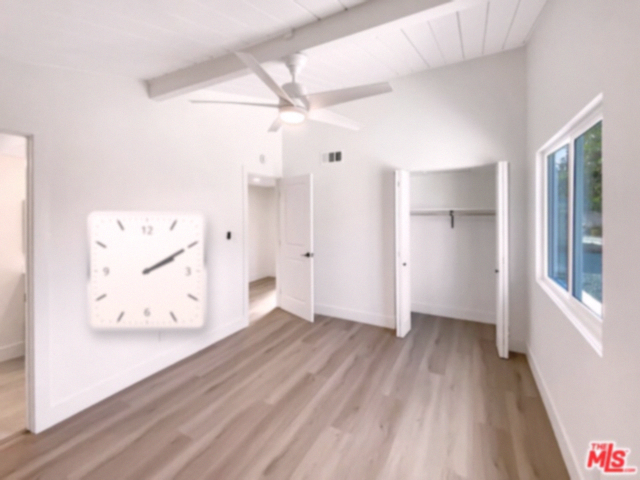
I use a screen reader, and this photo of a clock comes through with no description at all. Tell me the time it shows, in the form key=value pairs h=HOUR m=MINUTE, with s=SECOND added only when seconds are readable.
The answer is h=2 m=10
